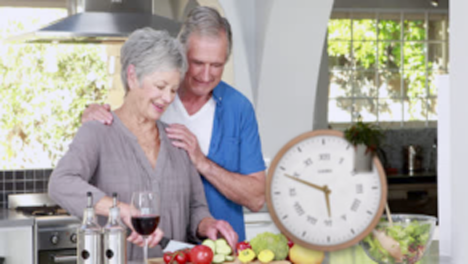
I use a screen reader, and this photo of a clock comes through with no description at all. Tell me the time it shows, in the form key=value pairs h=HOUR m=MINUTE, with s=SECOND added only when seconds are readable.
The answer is h=5 m=49
